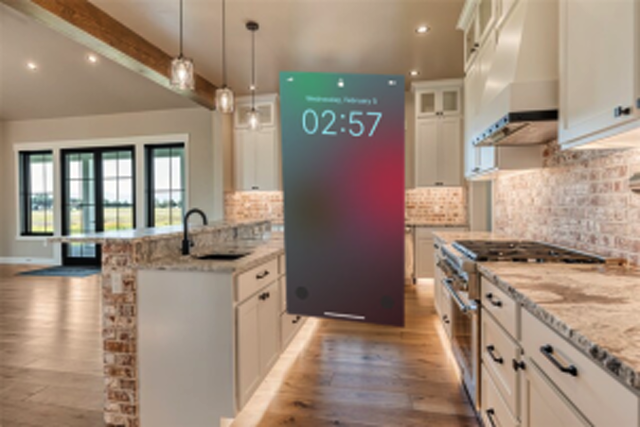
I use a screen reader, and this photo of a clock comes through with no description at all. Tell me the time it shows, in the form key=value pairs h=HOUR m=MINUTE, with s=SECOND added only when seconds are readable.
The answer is h=2 m=57
